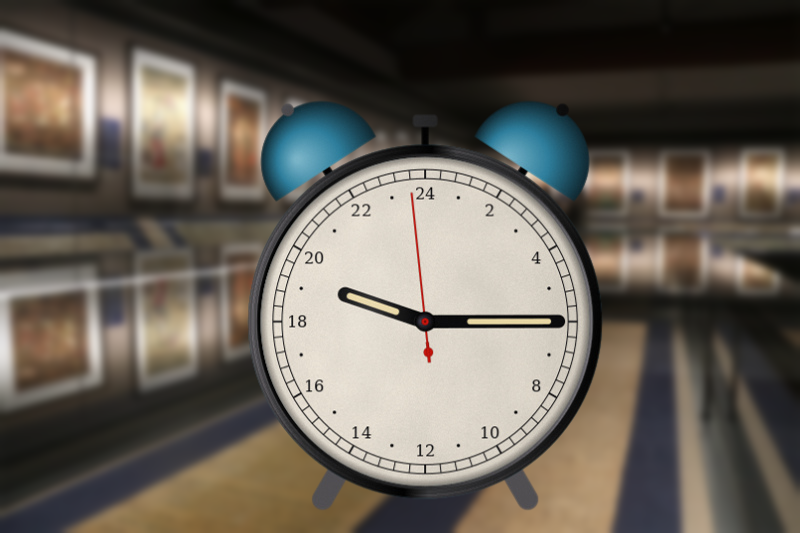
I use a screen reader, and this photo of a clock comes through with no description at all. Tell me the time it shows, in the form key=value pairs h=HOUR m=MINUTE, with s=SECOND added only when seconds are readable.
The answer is h=19 m=14 s=59
